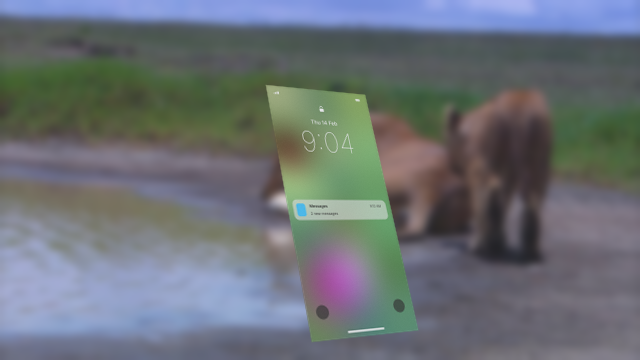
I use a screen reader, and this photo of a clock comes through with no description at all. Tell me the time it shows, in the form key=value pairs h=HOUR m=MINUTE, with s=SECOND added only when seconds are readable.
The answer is h=9 m=4
